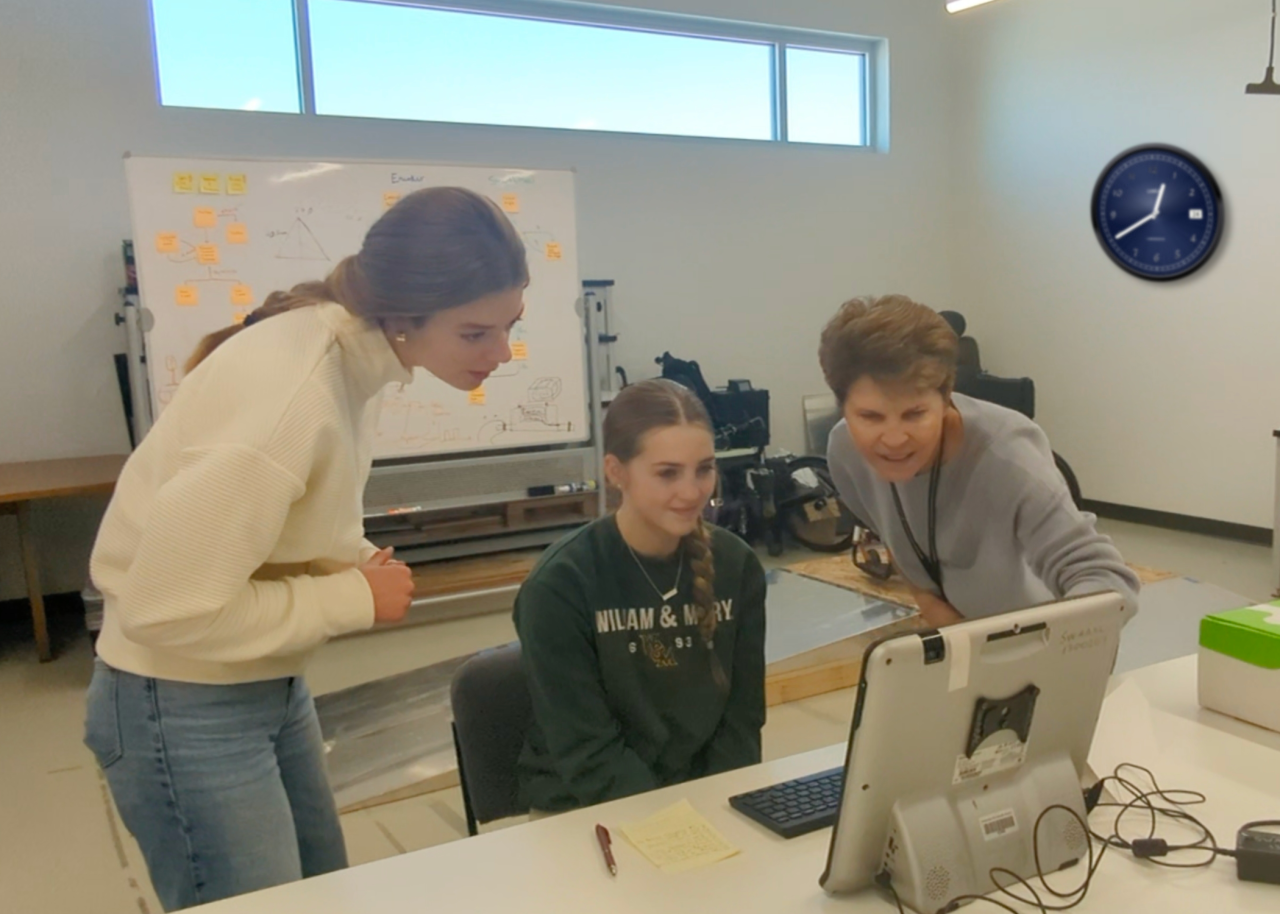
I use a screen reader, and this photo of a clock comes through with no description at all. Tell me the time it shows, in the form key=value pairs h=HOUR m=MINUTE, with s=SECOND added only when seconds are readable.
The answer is h=12 m=40
